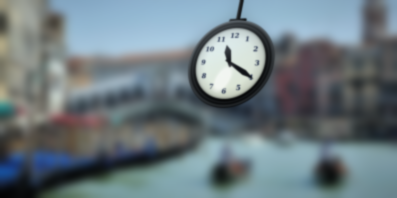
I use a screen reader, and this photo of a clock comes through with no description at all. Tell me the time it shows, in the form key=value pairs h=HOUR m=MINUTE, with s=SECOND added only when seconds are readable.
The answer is h=11 m=20
